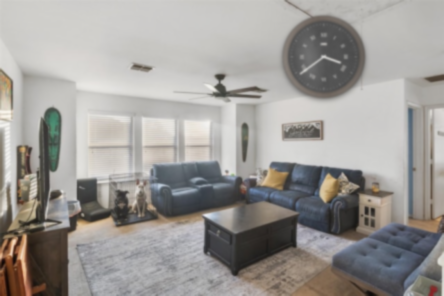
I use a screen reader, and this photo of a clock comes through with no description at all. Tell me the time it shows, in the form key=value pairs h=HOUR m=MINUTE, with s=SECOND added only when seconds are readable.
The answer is h=3 m=39
